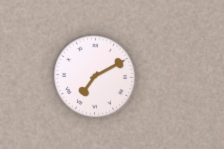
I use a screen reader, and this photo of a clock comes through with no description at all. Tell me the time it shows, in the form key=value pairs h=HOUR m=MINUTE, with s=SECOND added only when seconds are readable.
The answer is h=7 m=10
